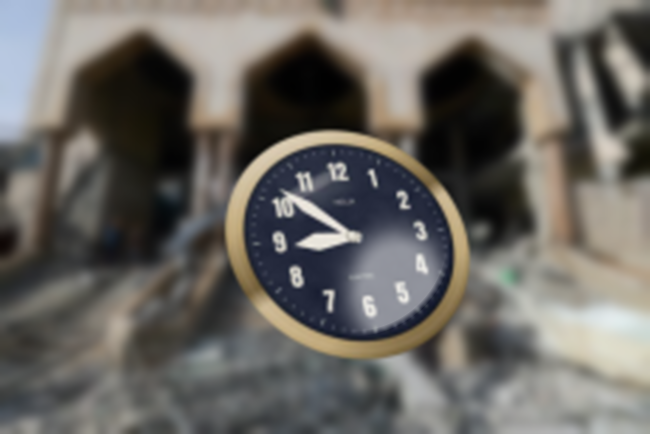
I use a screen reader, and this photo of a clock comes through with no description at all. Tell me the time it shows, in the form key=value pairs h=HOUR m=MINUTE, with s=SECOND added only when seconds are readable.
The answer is h=8 m=52
